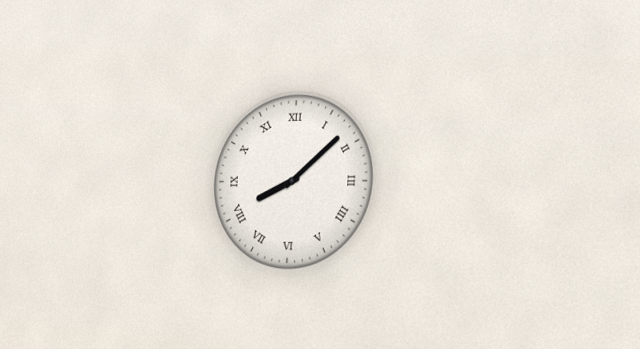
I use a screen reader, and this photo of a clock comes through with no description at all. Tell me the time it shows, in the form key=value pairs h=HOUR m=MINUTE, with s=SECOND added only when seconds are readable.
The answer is h=8 m=8
